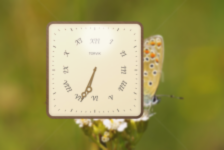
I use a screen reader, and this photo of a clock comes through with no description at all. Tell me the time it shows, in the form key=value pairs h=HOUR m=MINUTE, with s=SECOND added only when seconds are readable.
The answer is h=6 m=34
